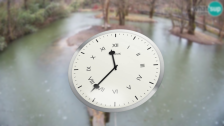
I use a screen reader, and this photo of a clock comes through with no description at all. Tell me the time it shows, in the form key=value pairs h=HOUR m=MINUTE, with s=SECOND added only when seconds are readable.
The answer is h=11 m=37
